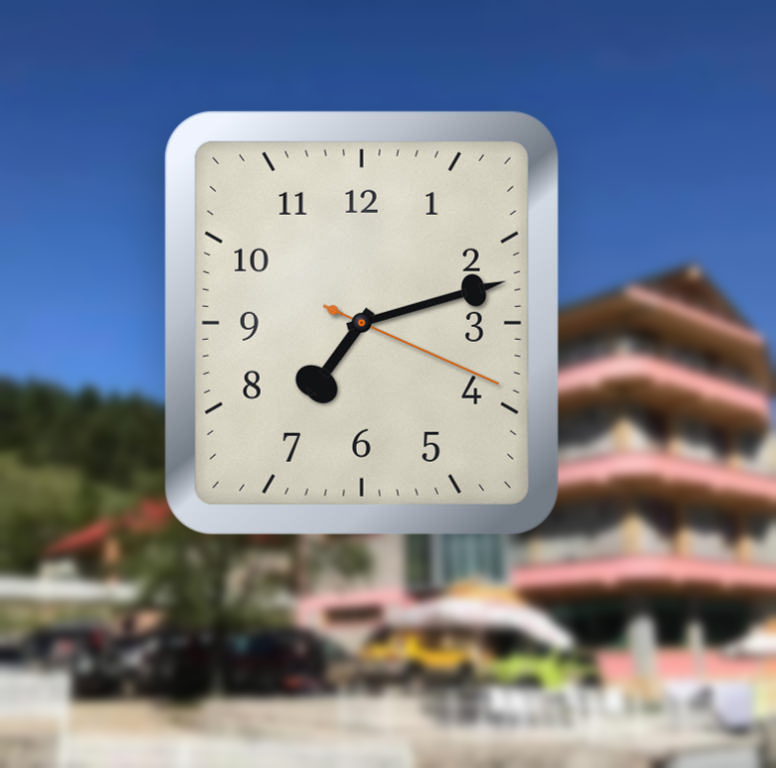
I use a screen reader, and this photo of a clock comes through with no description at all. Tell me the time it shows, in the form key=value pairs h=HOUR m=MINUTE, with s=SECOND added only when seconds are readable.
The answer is h=7 m=12 s=19
